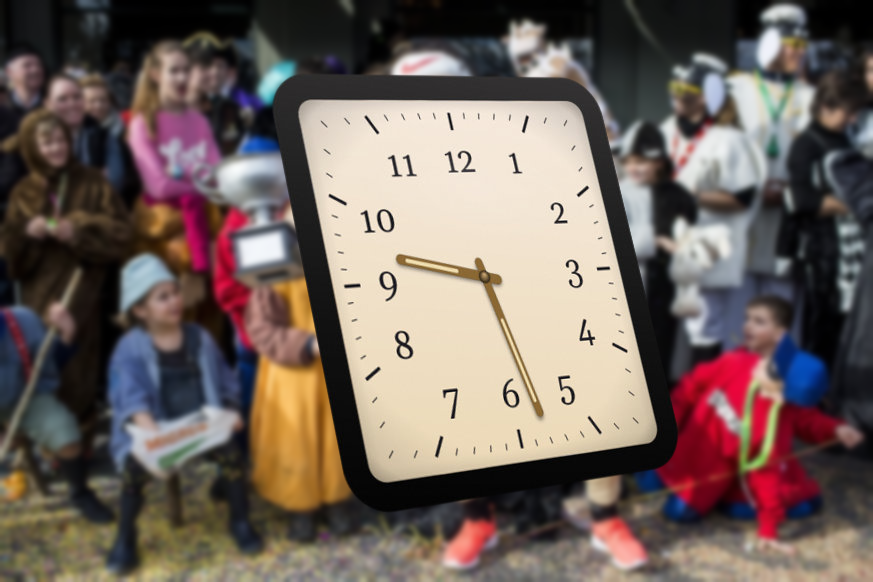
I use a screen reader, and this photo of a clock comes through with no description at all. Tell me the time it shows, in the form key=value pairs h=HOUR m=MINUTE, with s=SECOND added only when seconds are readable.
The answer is h=9 m=28
